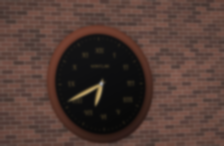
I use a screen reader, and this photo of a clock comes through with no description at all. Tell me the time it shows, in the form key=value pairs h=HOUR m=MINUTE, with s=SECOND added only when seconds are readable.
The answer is h=6 m=41
